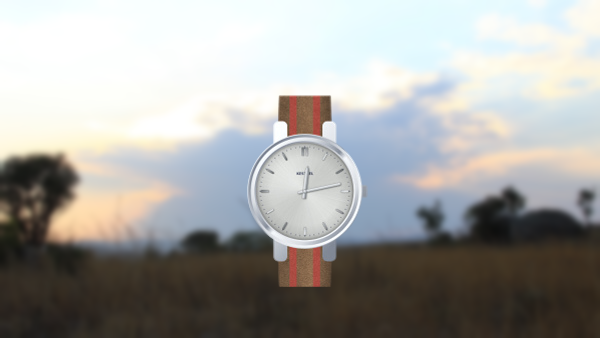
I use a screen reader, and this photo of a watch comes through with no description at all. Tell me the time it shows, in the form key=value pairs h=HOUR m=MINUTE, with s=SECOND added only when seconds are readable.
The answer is h=12 m=13
